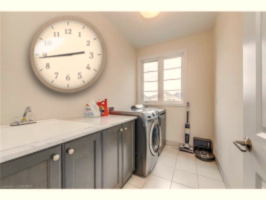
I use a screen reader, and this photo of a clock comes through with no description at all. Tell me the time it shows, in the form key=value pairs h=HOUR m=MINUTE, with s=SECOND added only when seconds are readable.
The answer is h=2 m=44
